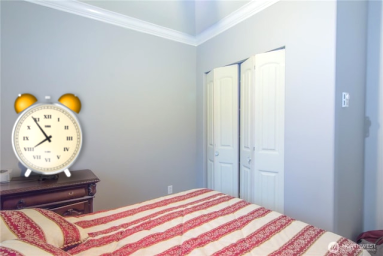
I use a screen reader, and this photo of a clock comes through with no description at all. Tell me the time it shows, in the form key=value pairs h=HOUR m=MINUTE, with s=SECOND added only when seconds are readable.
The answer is h=7 m=54
